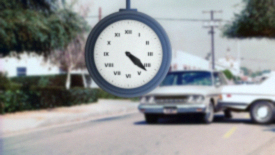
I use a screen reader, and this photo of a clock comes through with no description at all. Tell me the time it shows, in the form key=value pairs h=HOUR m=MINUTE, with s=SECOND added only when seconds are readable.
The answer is h=4 m=22
